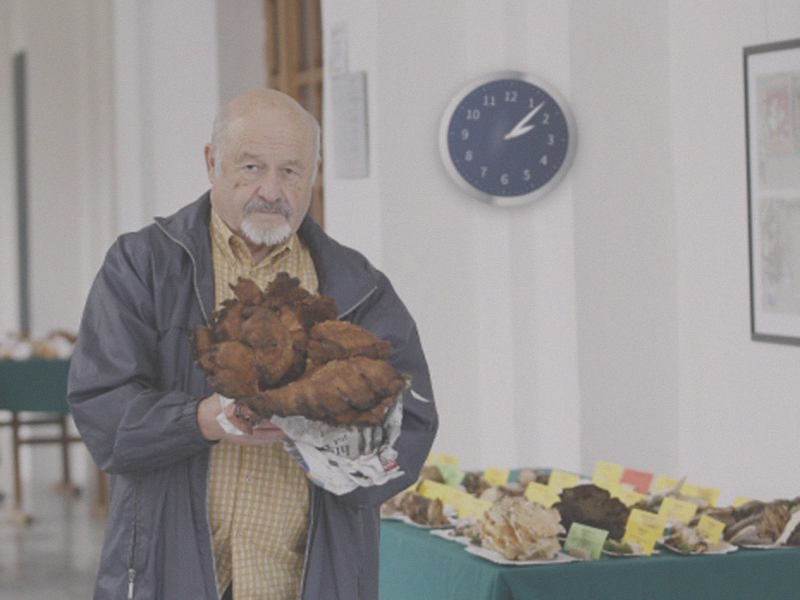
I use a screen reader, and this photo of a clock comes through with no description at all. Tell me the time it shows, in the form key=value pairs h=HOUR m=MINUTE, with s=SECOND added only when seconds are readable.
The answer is h=2 m=7
